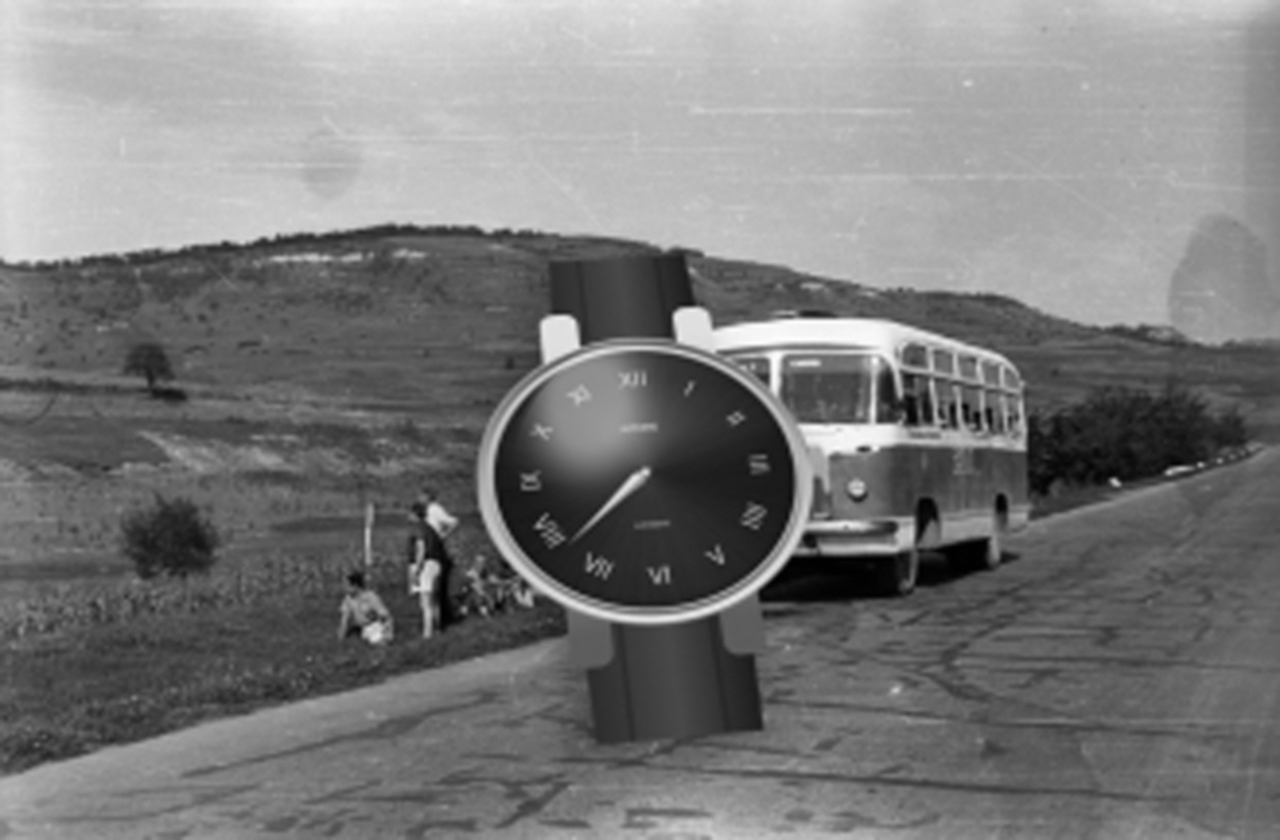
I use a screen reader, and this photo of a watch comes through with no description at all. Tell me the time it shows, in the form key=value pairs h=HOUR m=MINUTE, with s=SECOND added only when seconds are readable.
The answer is h=7 m=38
